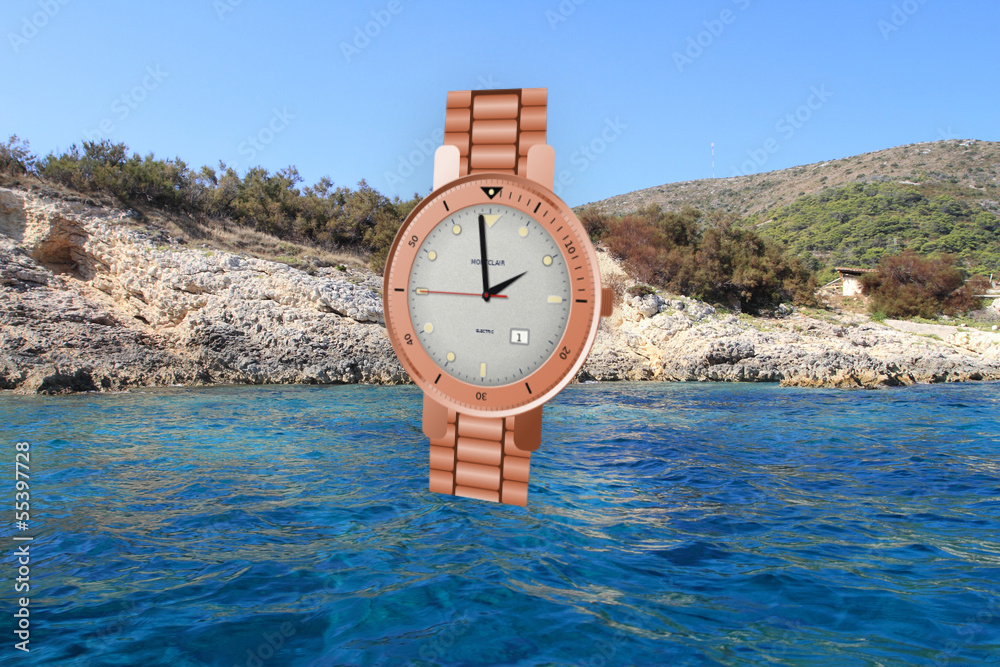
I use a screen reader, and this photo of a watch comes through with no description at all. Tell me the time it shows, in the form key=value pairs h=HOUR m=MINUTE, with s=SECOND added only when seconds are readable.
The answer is h=1 m=58 s=45
